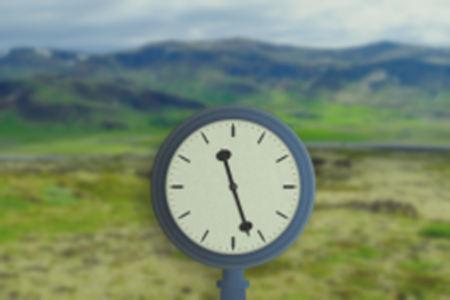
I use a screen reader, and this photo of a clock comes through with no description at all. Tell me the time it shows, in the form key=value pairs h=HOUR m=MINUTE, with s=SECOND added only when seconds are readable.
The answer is h=11 m=27
